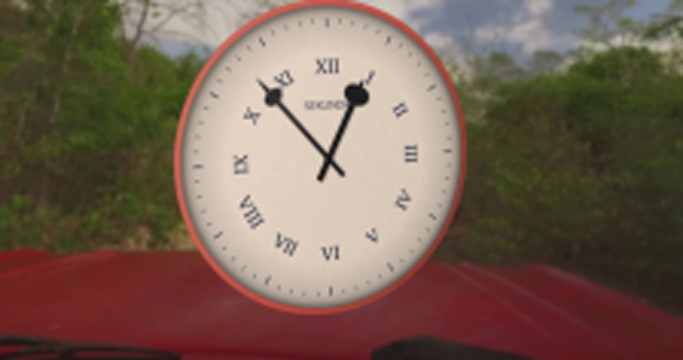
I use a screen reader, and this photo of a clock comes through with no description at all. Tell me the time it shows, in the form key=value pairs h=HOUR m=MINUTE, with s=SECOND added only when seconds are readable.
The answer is h=12 m=53
